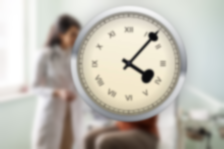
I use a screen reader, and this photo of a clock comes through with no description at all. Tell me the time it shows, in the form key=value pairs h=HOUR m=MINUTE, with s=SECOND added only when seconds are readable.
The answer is h=4 m=7
